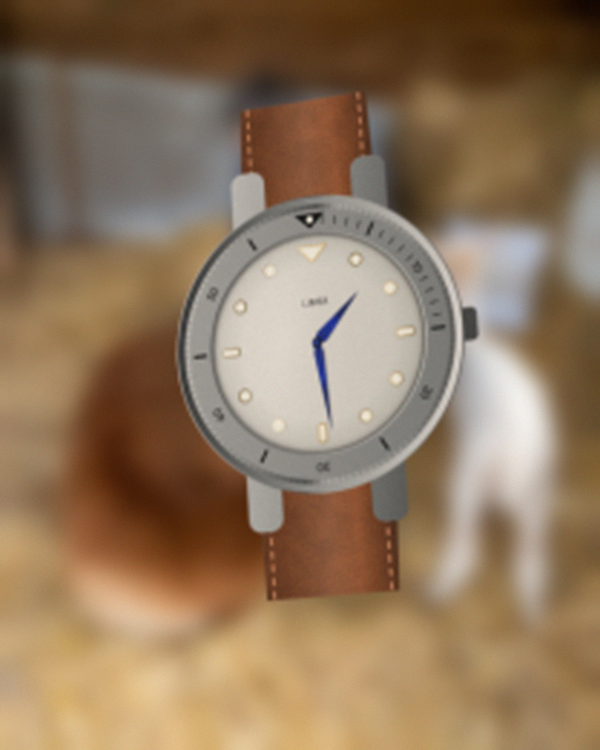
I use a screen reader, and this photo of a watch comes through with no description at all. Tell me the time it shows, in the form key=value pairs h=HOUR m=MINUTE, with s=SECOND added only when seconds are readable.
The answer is h=1 m=29
